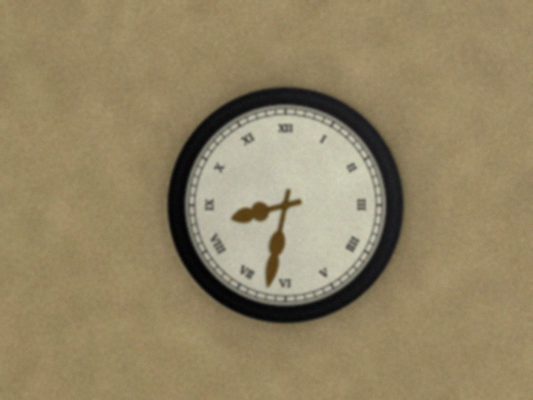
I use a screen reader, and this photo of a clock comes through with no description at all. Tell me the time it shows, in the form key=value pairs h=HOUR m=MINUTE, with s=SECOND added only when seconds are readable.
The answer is h=8 m=32
